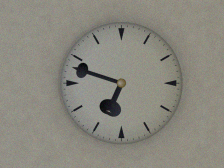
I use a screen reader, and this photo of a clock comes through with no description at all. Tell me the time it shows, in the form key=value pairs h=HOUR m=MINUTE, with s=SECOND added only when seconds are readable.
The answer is h=6 m=48
